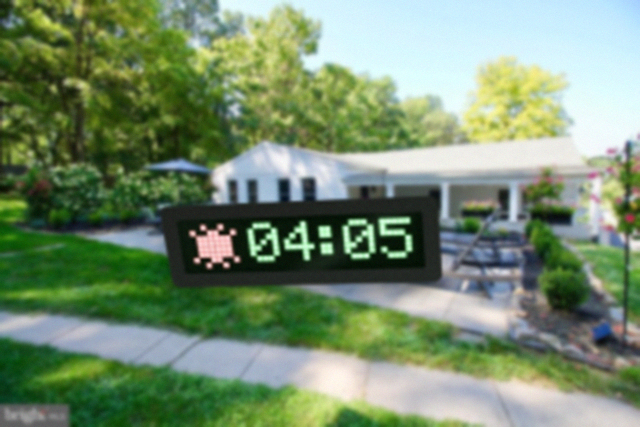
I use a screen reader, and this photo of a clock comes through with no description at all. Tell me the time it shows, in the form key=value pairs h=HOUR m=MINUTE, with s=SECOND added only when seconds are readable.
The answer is h=4 m=5
